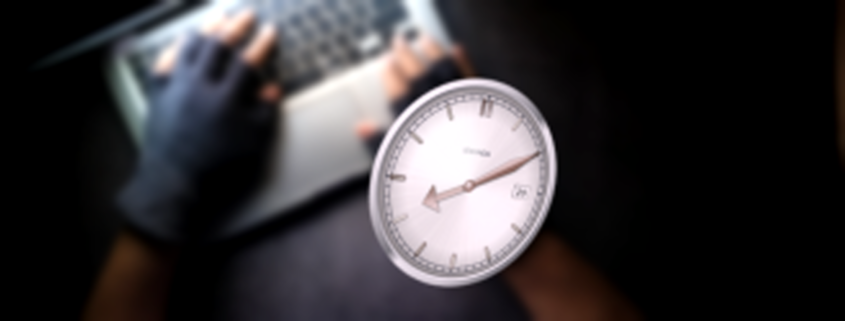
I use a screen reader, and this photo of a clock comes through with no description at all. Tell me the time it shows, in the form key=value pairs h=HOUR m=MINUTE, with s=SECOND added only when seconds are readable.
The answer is h=8 m=10
